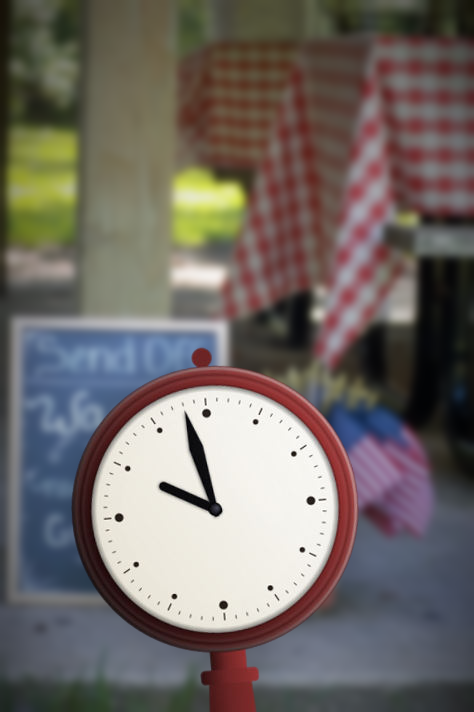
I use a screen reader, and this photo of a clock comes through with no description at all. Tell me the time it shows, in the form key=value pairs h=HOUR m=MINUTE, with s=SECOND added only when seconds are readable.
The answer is h=9 m=58
